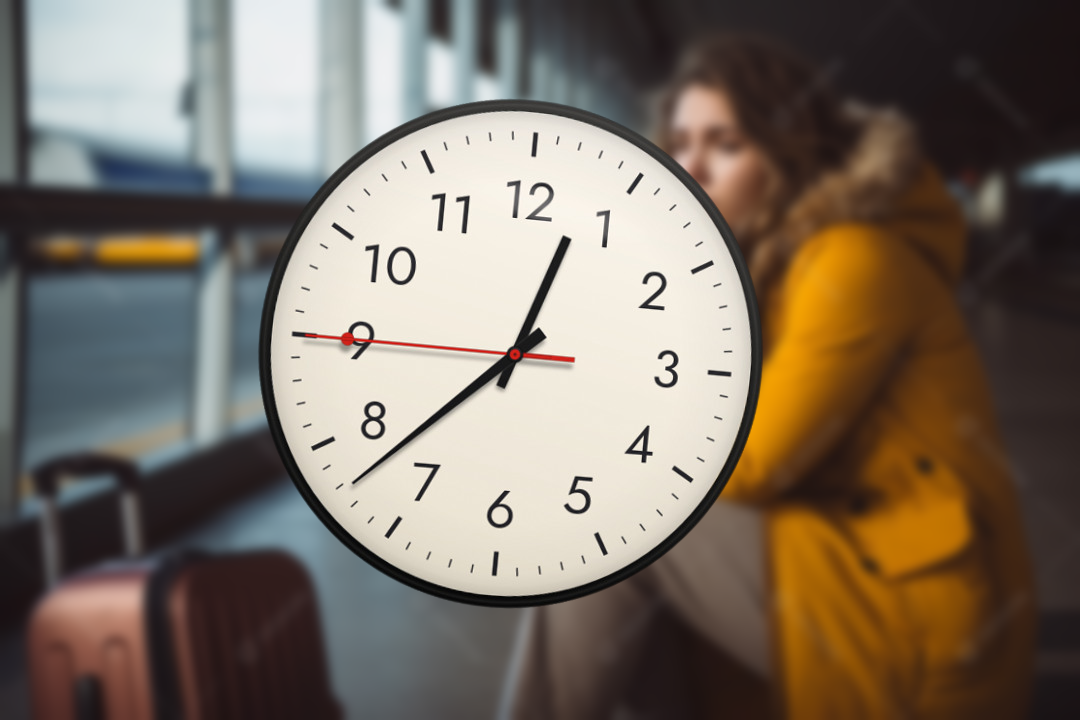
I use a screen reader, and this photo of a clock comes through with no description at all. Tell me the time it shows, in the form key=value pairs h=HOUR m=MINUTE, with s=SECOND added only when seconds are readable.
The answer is h=12 m=37 s=45
